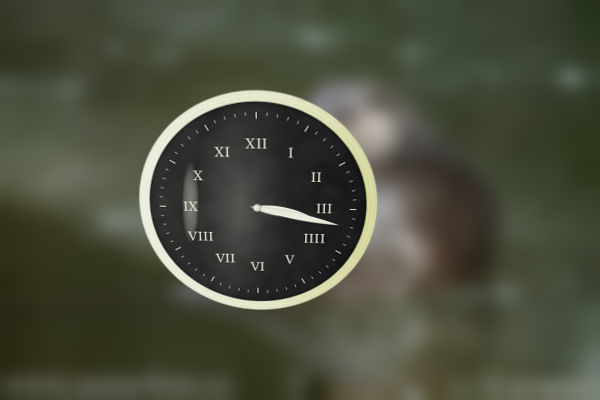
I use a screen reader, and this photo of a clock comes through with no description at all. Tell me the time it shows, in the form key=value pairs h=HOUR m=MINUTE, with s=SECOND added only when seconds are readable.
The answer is h=3 m=17
